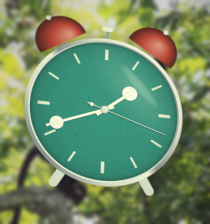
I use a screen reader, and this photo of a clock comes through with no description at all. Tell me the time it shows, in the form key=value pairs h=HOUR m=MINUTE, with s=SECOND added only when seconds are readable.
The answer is h=1 m=41 s=18
